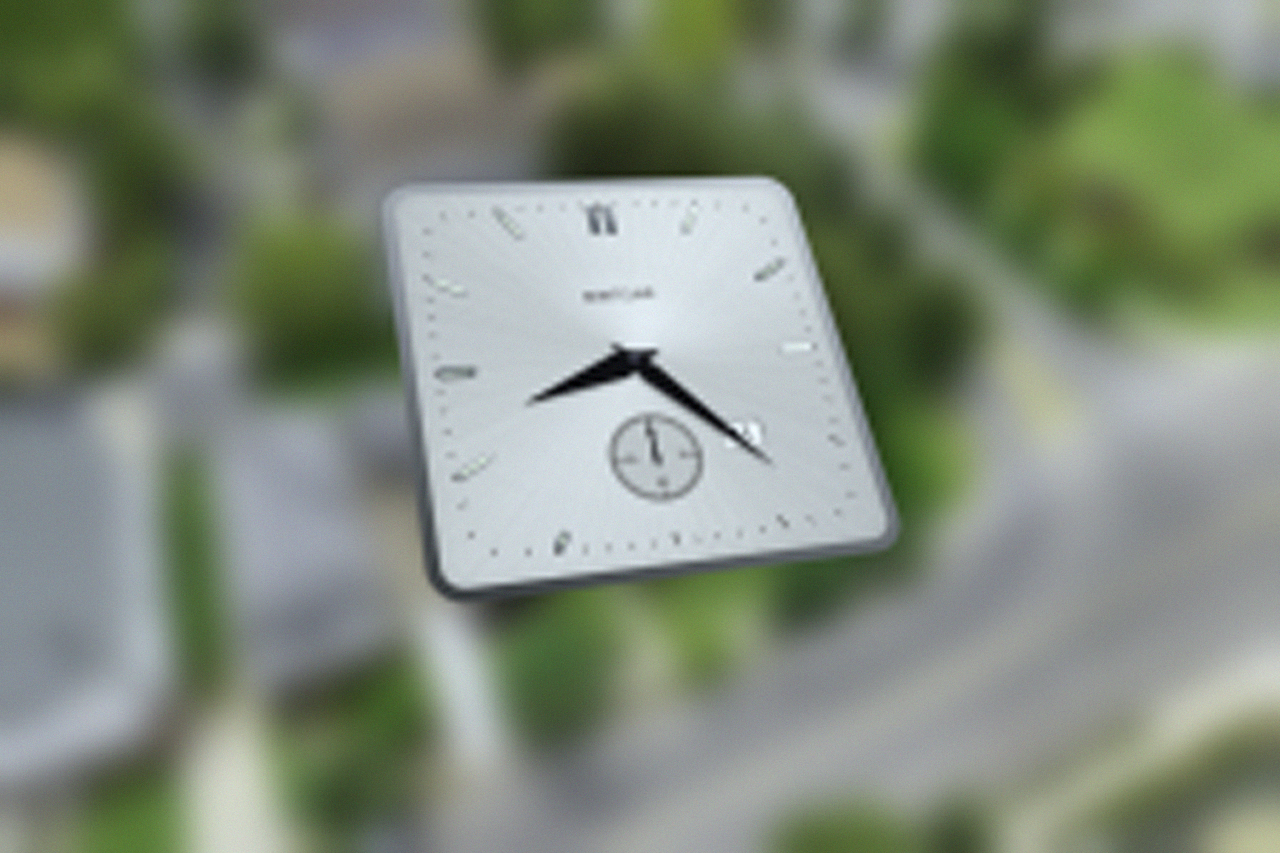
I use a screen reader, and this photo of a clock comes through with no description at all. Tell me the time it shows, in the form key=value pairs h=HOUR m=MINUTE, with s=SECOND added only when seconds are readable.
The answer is h=8 m=23
